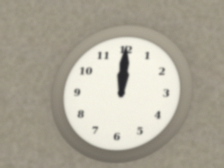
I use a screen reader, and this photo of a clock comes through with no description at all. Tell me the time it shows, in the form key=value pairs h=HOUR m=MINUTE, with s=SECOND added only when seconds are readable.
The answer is h=12 m=0
